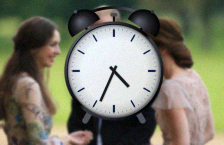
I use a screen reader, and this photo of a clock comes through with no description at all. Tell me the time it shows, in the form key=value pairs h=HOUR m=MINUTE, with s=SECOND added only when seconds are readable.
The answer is h=4 m=34
